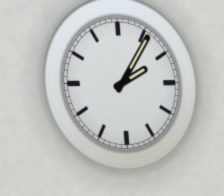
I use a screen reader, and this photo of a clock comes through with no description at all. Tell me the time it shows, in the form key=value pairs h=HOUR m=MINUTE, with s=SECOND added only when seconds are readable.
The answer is h=2 m=6
